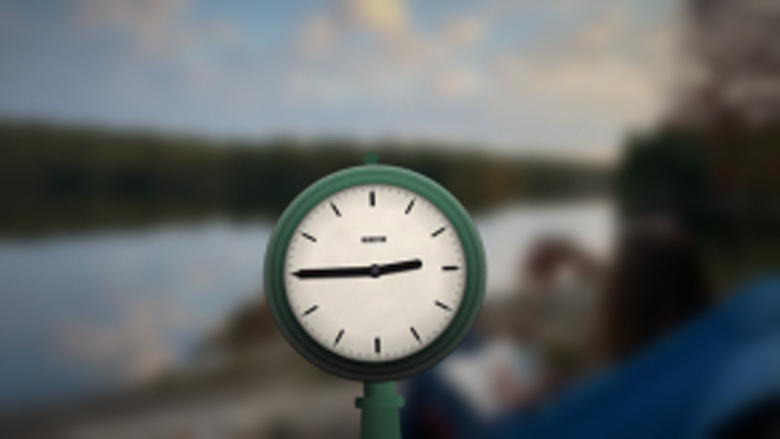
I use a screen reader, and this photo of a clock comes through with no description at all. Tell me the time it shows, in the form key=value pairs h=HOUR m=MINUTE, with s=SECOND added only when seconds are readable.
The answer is h=2 m=45
